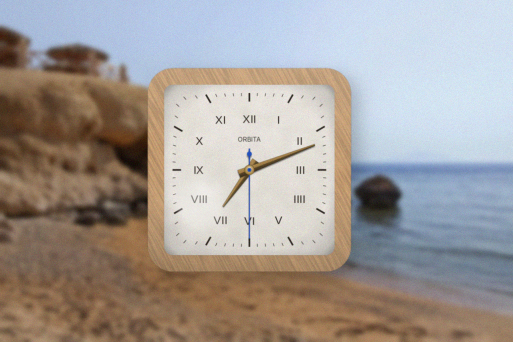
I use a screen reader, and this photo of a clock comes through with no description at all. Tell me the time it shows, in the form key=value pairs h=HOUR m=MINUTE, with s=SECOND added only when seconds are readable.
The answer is h=7 m=11 s=30
